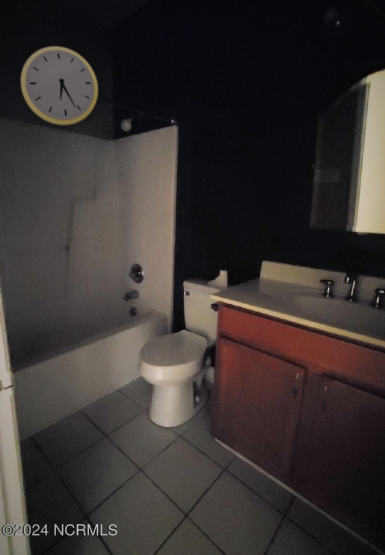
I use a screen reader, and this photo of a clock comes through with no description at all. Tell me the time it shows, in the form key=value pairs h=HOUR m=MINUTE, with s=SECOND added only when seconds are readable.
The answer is h=6 m=26
